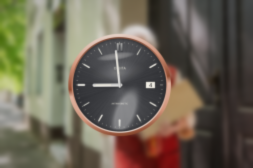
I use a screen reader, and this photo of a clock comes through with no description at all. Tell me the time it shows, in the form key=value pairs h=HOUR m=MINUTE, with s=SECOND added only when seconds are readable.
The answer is h=8 m=59
